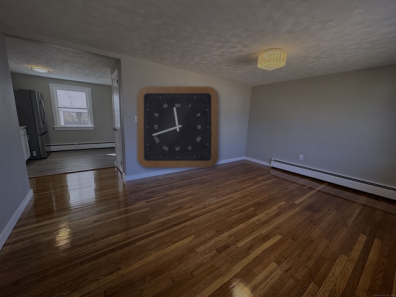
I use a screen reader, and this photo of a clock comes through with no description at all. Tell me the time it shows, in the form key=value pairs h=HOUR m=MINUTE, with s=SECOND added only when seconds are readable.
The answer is h=11 m=42
